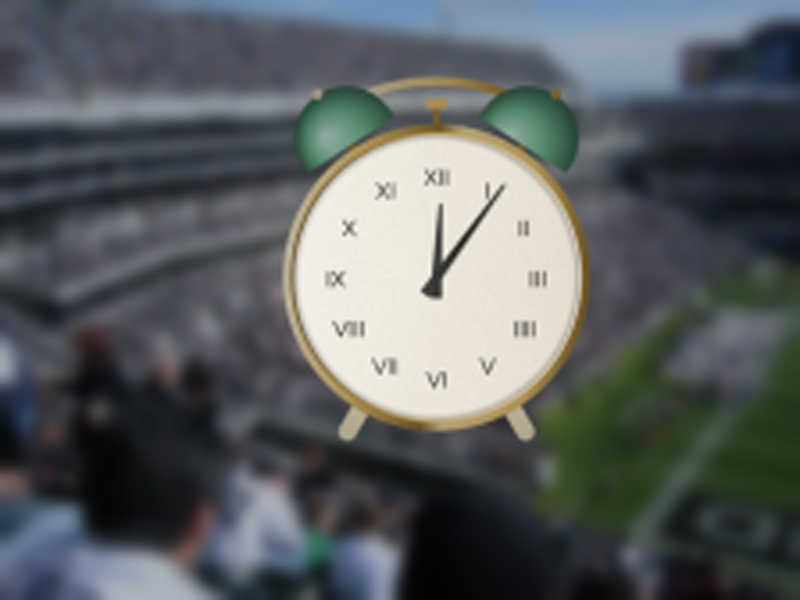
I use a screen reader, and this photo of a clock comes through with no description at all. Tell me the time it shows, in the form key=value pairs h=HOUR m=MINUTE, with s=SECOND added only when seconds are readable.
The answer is h=12 m=6
